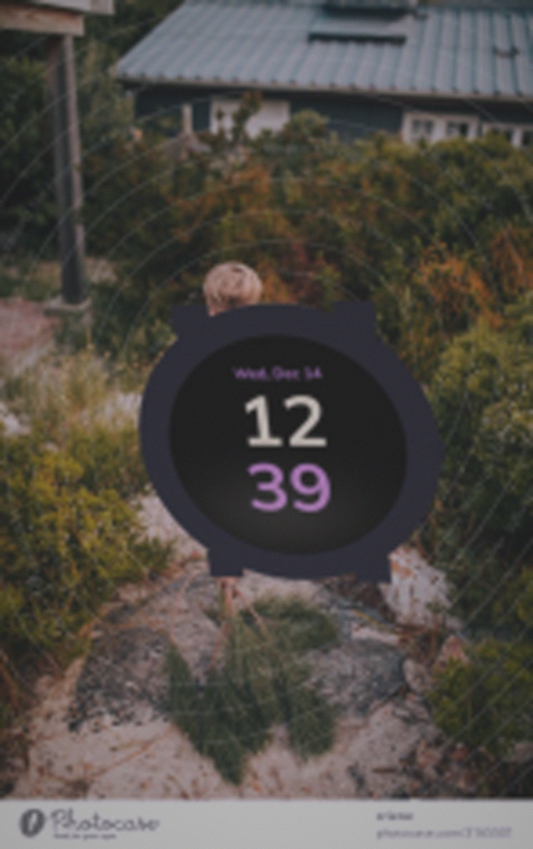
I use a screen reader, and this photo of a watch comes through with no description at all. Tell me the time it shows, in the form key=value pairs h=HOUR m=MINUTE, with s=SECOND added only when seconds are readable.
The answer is h=12 m=39
